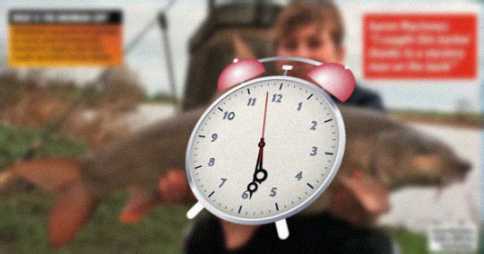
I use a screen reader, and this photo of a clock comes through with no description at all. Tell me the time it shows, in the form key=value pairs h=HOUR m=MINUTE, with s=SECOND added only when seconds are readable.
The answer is h=5 m=28 s=58
